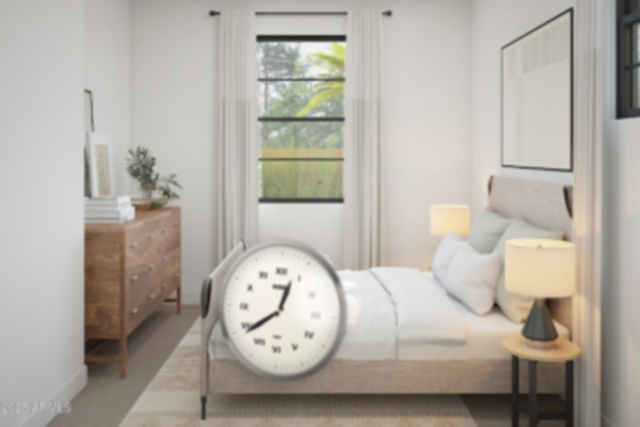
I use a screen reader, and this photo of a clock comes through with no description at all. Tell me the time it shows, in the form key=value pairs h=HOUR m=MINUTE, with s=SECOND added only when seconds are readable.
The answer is h=12 m=39
